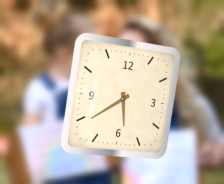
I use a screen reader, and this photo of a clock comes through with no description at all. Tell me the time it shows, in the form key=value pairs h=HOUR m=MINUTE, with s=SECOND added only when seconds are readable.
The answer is h=5 m=39
